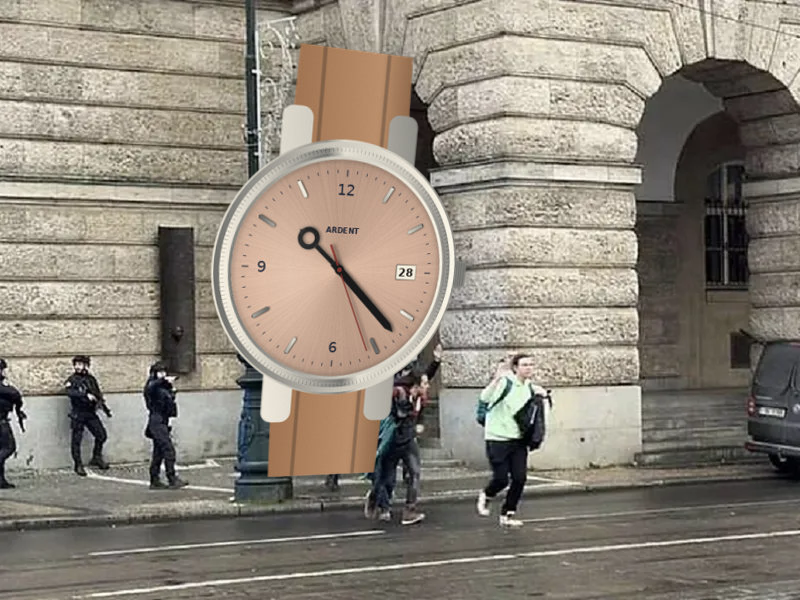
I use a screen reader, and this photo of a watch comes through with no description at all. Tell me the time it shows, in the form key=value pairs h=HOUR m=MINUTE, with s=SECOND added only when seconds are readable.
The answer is h=10 m=22 s=26
